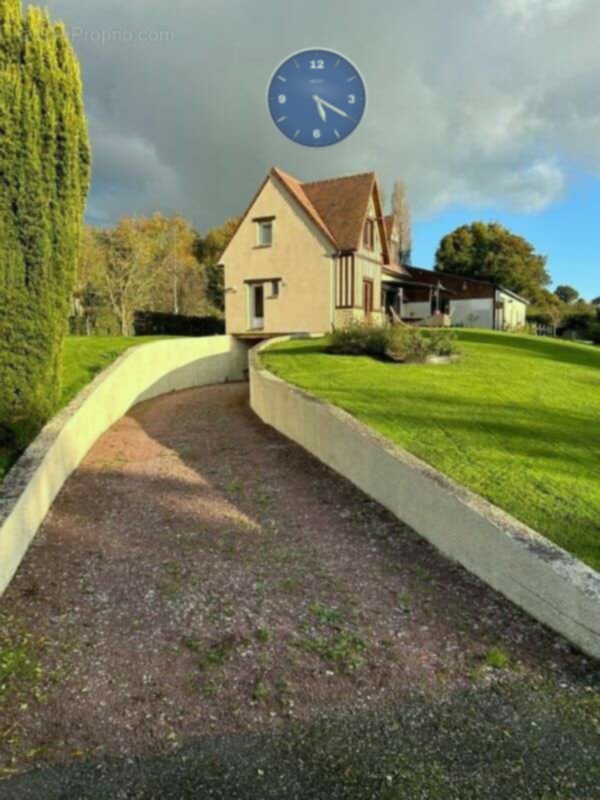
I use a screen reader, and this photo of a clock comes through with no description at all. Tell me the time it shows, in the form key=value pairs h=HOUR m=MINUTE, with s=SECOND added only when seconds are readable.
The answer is h=5 m=20
